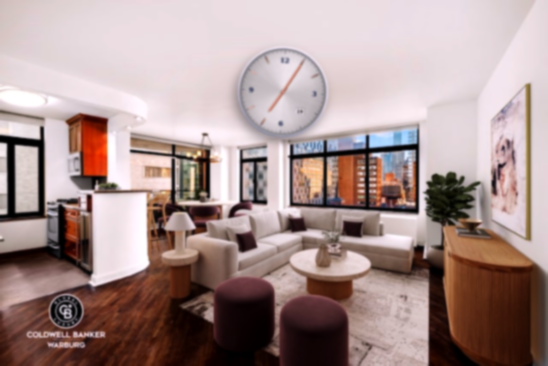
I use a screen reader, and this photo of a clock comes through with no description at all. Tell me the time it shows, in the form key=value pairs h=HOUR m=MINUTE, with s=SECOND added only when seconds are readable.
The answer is h=7 m=5
